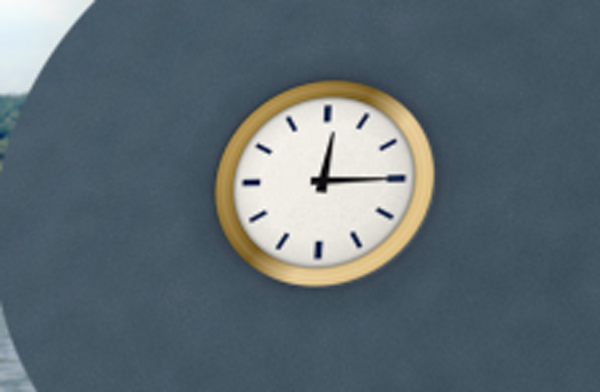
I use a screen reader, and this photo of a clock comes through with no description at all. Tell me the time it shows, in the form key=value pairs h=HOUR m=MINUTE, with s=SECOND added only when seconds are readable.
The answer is h=12 m=15
